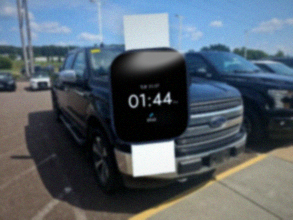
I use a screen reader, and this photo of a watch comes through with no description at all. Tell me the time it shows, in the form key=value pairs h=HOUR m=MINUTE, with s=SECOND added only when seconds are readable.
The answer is h=1 m=44
